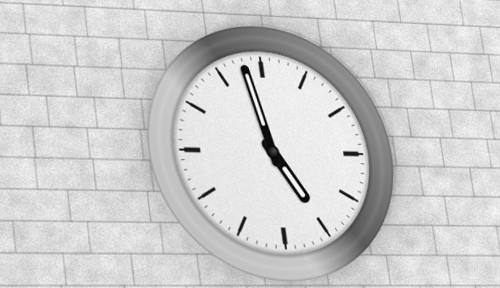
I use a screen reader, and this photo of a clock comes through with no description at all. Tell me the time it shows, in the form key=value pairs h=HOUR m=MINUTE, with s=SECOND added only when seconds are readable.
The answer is h=4 m=58
